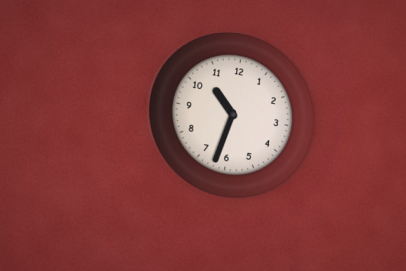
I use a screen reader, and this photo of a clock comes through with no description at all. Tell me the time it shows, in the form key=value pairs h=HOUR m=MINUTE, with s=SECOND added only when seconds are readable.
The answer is h=10 m=32
